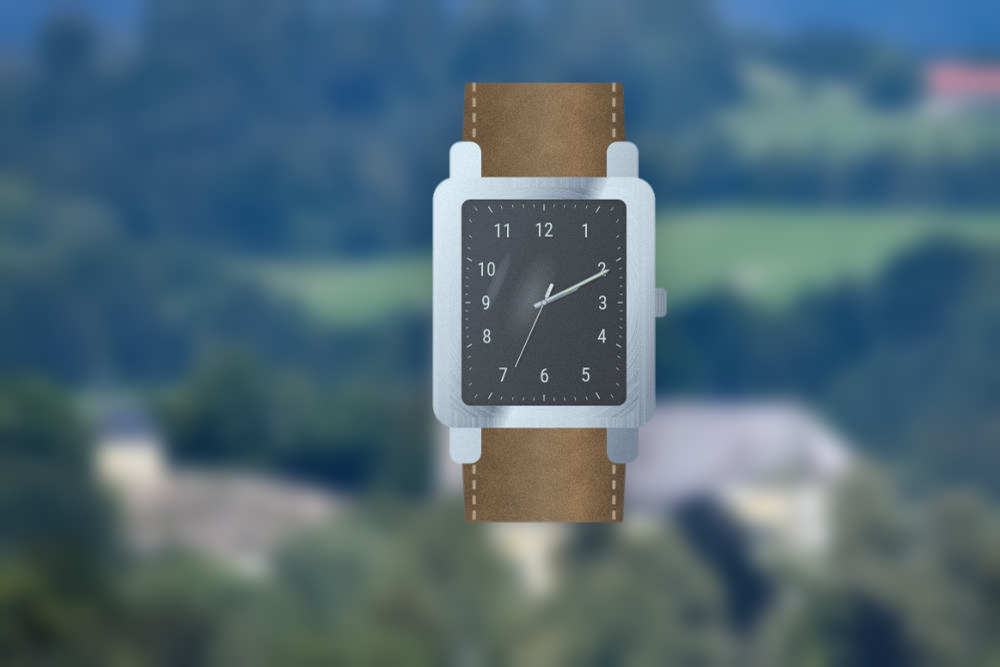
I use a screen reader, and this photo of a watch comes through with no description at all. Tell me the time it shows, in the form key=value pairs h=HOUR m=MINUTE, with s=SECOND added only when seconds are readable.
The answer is h=2 m=10 s=34
